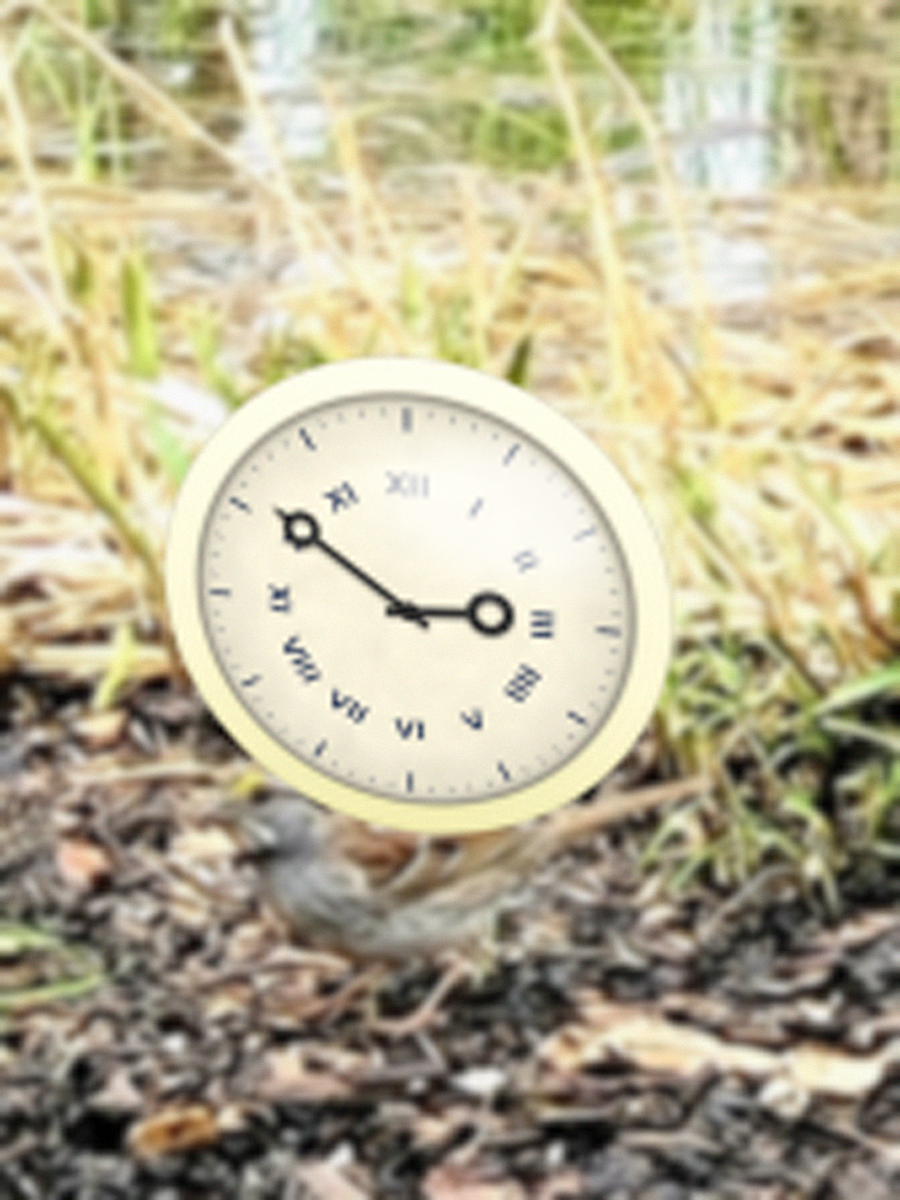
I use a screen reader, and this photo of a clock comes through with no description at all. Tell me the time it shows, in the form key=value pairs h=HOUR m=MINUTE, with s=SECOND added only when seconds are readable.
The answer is h=2 m=51
